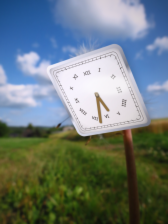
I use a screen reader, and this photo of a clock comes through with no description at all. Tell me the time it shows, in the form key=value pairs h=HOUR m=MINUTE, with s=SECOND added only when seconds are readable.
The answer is h=5 m=33
